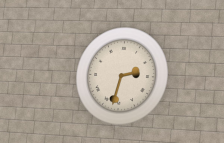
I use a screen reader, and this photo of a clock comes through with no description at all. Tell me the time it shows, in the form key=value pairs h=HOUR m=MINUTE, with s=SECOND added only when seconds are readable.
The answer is h=2 m=32
